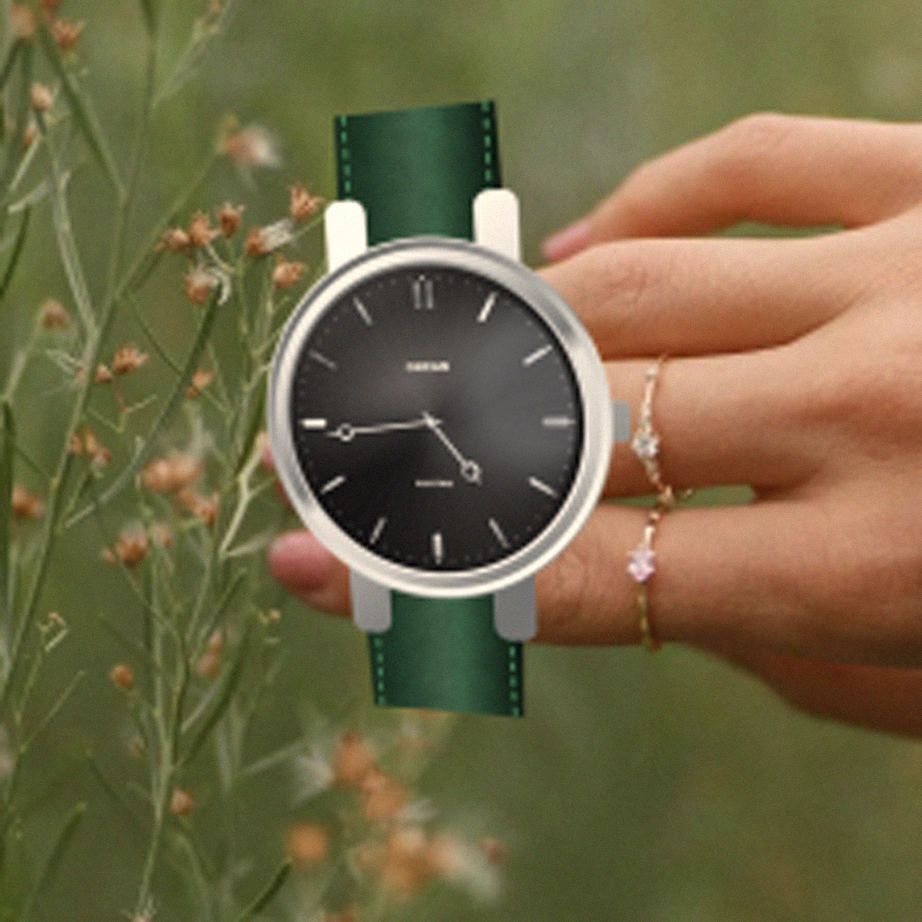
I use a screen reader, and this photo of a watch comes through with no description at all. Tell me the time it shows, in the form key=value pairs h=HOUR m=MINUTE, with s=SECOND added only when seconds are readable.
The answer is h=4 m=44
